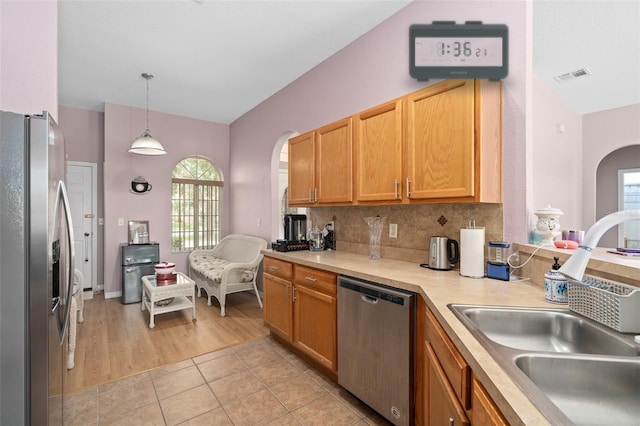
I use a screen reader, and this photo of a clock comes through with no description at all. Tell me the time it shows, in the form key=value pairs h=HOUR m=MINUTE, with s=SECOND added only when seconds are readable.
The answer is h=1 m=36
